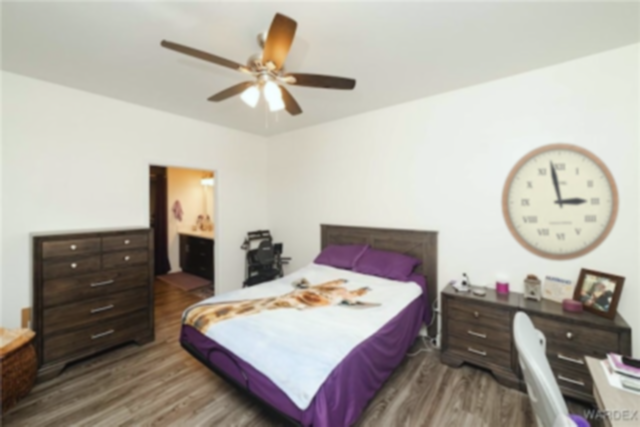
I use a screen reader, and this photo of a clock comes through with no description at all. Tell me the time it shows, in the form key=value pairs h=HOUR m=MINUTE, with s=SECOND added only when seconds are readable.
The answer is h=2 m=58
